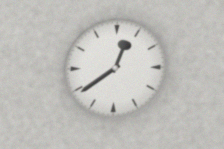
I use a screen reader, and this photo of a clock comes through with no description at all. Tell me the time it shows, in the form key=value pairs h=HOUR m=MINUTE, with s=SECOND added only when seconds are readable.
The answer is h=12 m=39
